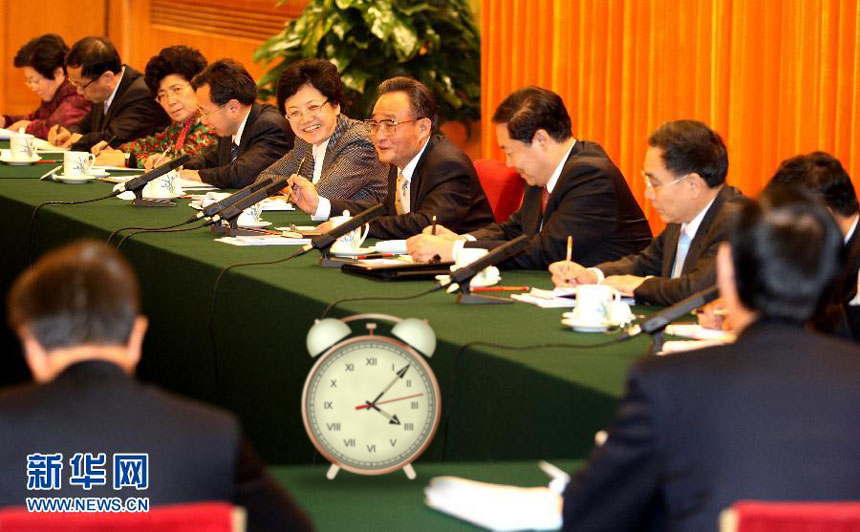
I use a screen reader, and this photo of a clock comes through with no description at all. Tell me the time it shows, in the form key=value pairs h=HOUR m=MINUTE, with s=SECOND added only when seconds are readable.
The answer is h=4 m=7 s=13
